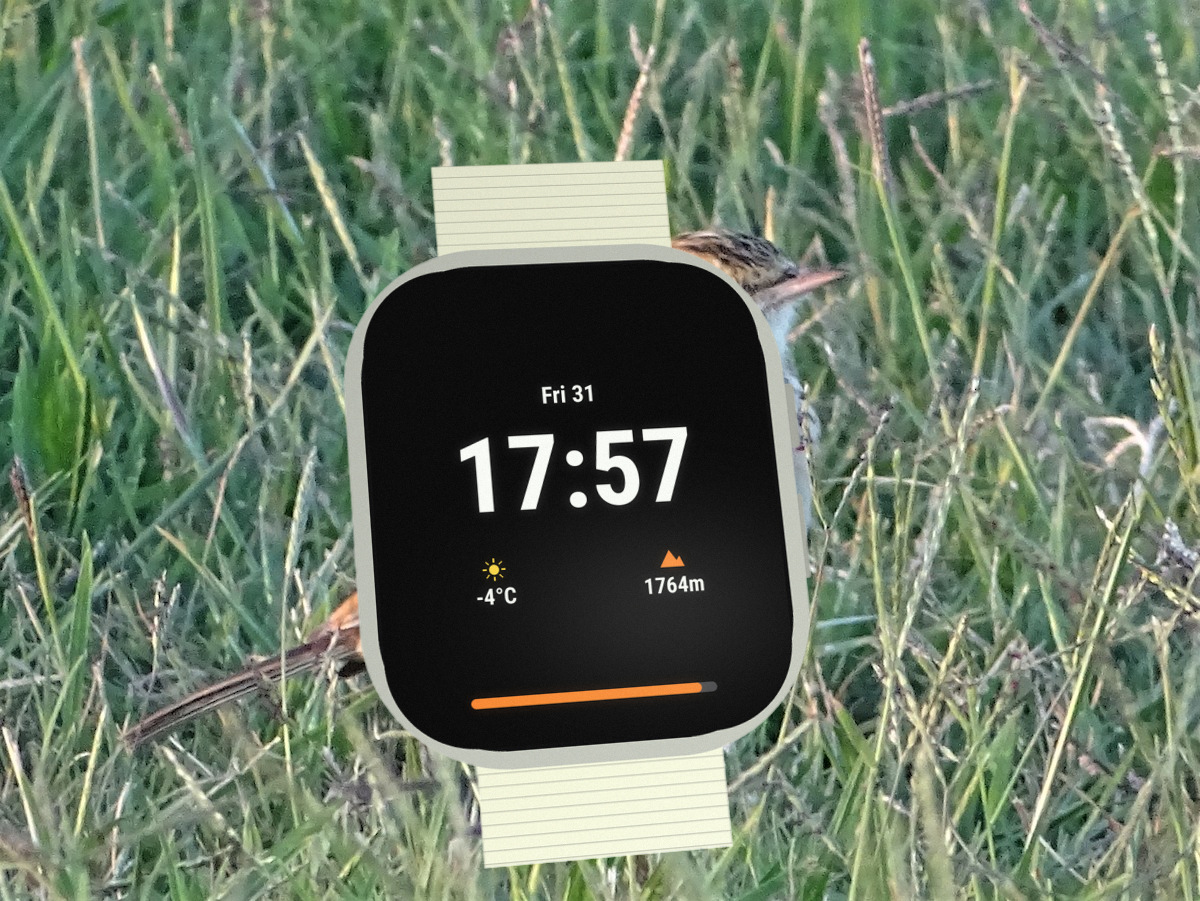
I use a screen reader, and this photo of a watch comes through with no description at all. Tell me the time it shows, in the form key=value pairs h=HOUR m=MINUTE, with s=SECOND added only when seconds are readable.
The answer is h=17 m=57
